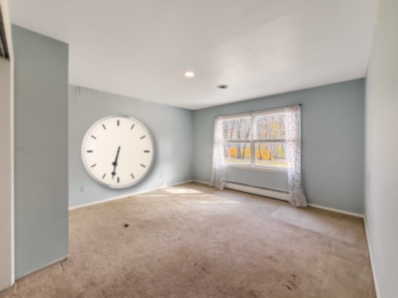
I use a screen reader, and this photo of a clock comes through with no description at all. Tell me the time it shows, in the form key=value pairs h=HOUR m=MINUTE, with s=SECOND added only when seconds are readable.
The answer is h=6 m=32
